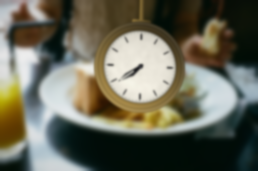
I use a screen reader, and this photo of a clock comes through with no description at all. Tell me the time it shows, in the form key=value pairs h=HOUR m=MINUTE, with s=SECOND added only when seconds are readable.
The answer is h=7 m=39
